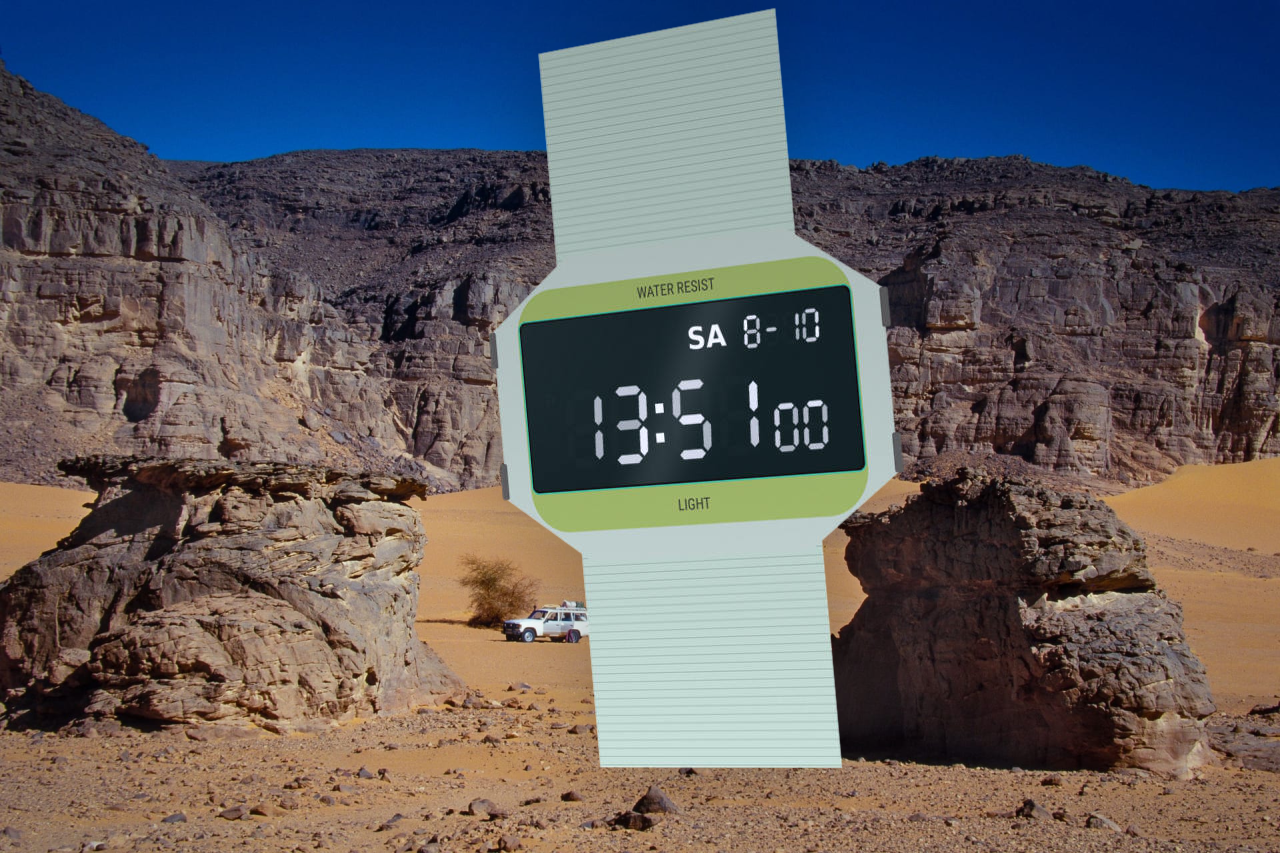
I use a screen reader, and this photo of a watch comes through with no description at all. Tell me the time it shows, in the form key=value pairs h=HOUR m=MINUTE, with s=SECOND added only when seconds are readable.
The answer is h=13 m=51 s=0
